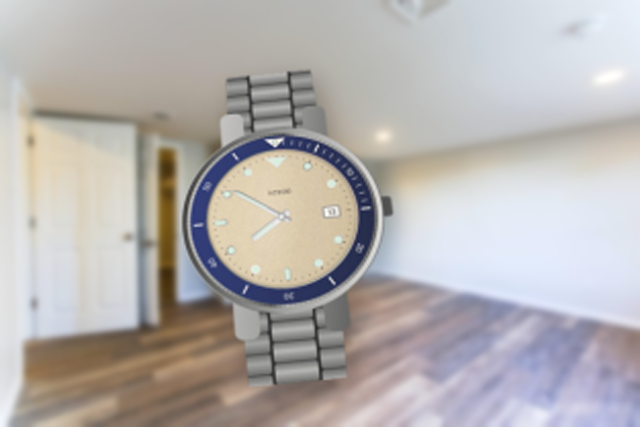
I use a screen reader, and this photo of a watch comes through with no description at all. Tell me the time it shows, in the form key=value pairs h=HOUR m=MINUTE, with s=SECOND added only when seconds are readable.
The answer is h=7 m=51
